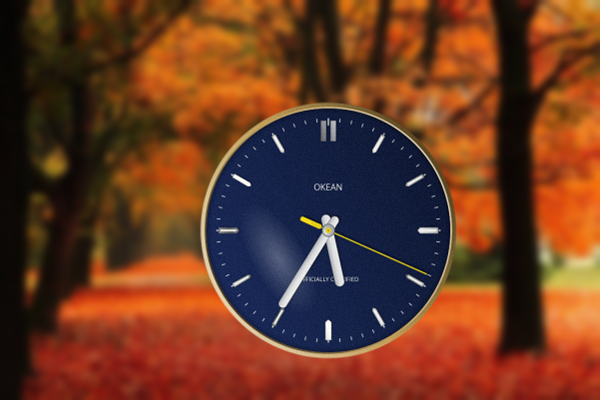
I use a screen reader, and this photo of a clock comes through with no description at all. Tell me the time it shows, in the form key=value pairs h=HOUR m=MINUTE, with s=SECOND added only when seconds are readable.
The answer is h=5 m=35 s=19
